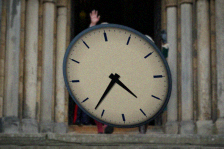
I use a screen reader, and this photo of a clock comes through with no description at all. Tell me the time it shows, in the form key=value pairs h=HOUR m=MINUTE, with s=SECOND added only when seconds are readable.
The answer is h=4 m=37
